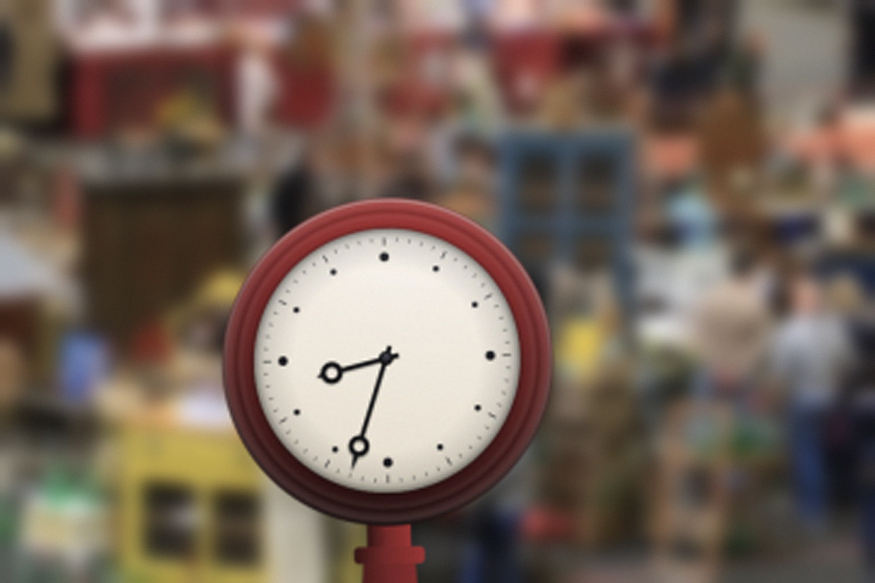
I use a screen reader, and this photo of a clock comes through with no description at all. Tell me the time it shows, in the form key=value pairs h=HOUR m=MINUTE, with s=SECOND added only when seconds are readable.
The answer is h=8 m=33
